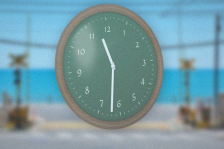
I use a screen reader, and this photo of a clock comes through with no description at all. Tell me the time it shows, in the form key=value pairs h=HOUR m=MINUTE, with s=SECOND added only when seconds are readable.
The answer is h=11 m=32
